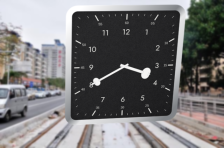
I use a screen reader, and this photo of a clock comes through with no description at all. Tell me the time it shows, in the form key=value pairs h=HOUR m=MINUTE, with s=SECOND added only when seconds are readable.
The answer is h=3 m=40
